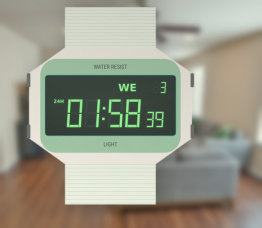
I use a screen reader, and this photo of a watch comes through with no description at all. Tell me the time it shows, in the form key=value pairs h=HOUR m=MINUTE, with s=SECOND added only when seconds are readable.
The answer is h=1 m=58 s=39
